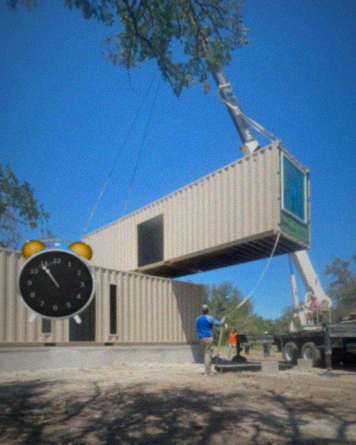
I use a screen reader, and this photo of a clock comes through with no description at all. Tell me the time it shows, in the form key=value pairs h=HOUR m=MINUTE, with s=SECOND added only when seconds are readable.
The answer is h=10 m=54
